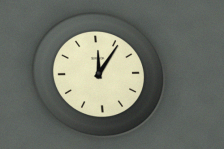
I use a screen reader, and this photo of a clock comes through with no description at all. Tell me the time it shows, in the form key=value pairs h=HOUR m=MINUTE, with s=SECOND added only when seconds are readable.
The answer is h=12 m=6
